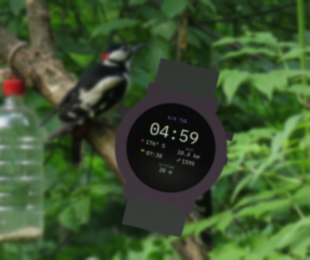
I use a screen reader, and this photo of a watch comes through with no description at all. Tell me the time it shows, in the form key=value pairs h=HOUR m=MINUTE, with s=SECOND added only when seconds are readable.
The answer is h=4 m=59
